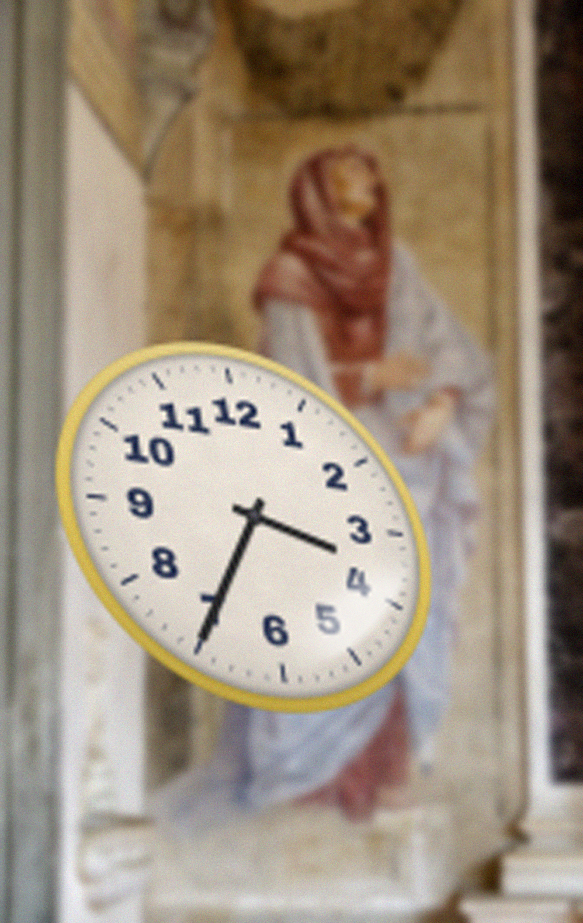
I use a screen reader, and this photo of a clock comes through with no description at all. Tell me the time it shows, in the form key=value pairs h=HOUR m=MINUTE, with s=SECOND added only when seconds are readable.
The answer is h=3 m=35
